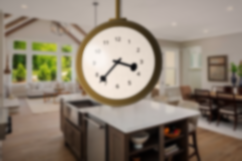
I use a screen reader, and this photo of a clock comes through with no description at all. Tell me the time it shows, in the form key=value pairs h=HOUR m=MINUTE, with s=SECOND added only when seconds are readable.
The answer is h=3 m=37
